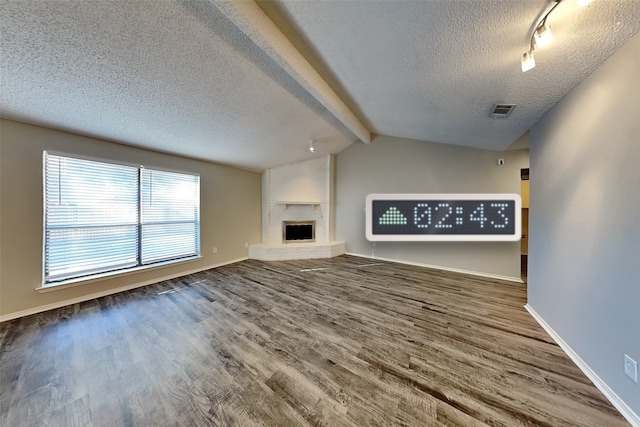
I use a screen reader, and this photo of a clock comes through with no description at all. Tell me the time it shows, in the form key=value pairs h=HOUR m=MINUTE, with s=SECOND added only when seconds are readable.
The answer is h=2 m=43
